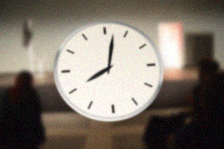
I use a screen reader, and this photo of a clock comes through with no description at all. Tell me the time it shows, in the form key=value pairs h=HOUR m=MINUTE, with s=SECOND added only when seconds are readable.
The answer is h=8 m=2
